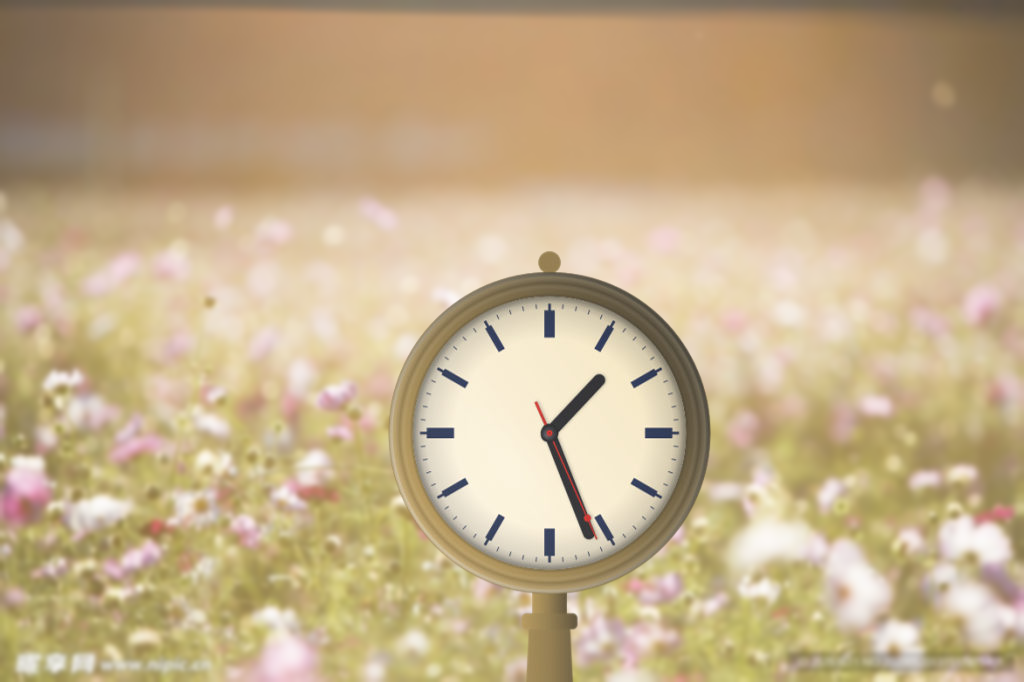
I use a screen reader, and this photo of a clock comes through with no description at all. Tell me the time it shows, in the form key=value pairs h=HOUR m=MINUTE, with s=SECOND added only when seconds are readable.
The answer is h=1 m=26 s=26
